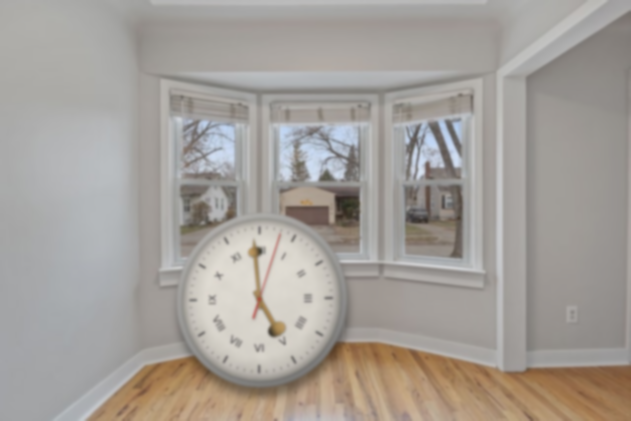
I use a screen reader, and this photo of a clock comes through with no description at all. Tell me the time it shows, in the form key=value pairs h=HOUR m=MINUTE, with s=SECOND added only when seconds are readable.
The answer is h=4 m=59 s=3
